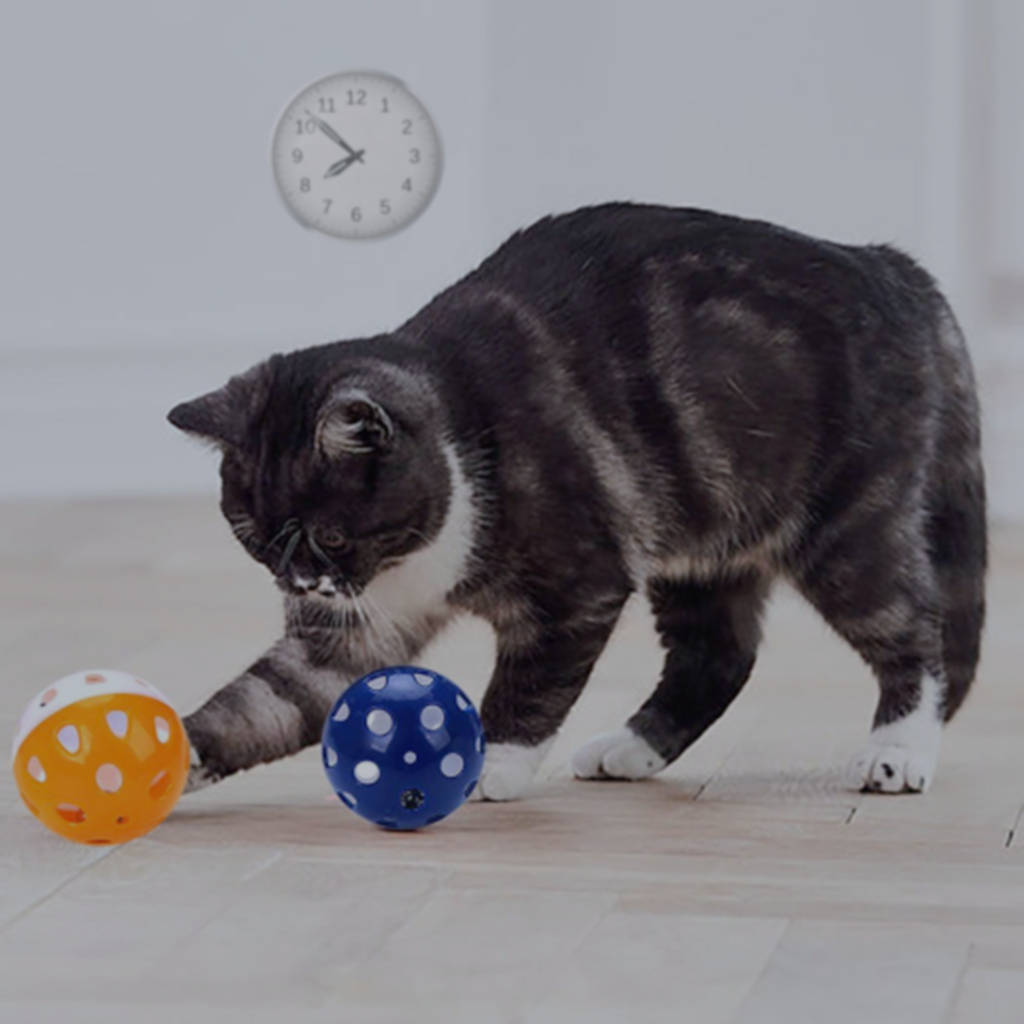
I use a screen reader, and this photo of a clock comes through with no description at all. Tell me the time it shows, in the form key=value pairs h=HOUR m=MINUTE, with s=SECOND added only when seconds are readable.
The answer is h=7 m=52
